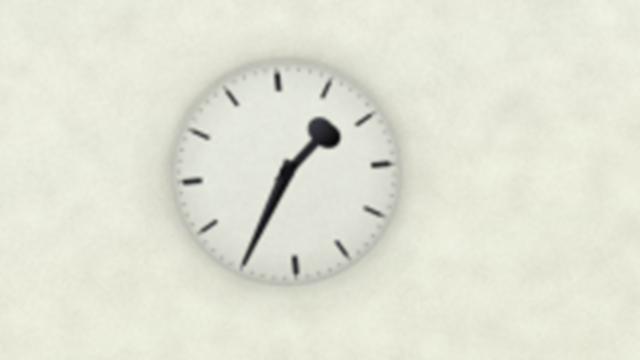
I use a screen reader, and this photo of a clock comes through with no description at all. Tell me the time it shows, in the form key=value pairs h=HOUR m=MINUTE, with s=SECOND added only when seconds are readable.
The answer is h=1 m=35
